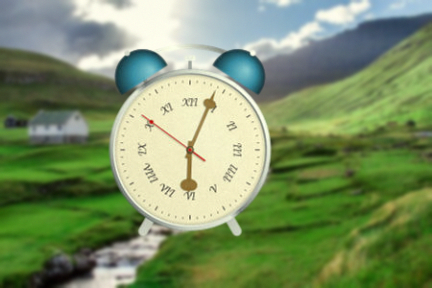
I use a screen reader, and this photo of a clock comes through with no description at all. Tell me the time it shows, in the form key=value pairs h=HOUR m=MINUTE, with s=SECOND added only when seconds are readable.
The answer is h=6 m=3 s=51
